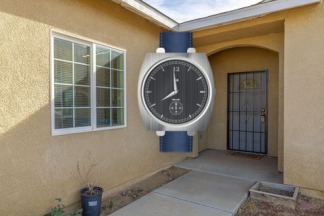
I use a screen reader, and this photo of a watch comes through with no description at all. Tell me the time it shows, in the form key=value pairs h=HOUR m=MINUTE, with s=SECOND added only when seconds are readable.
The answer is h=7 m=59
